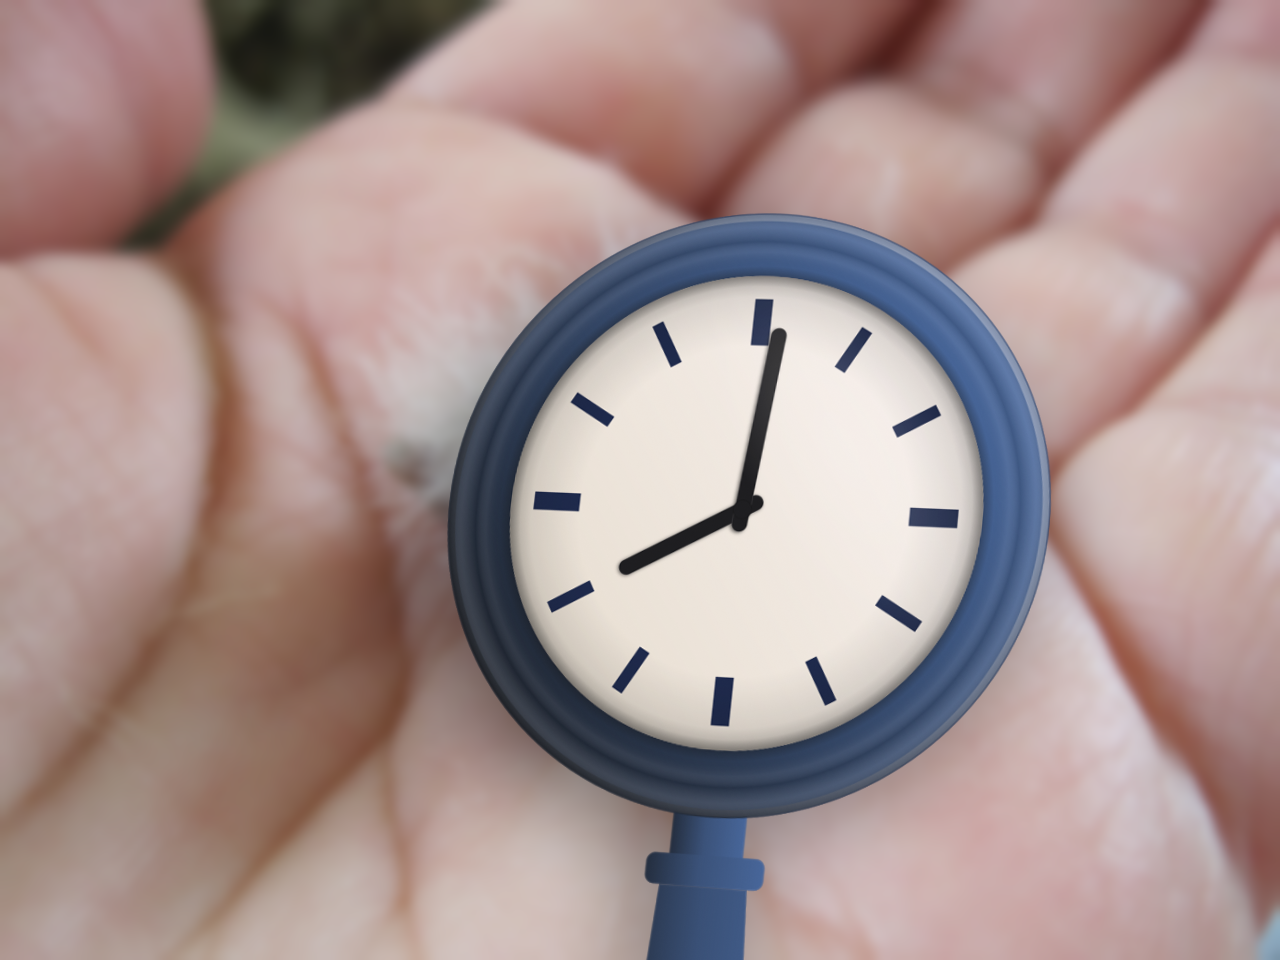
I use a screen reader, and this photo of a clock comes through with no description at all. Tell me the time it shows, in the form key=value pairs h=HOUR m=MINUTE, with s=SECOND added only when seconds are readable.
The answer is h=8 m=1
